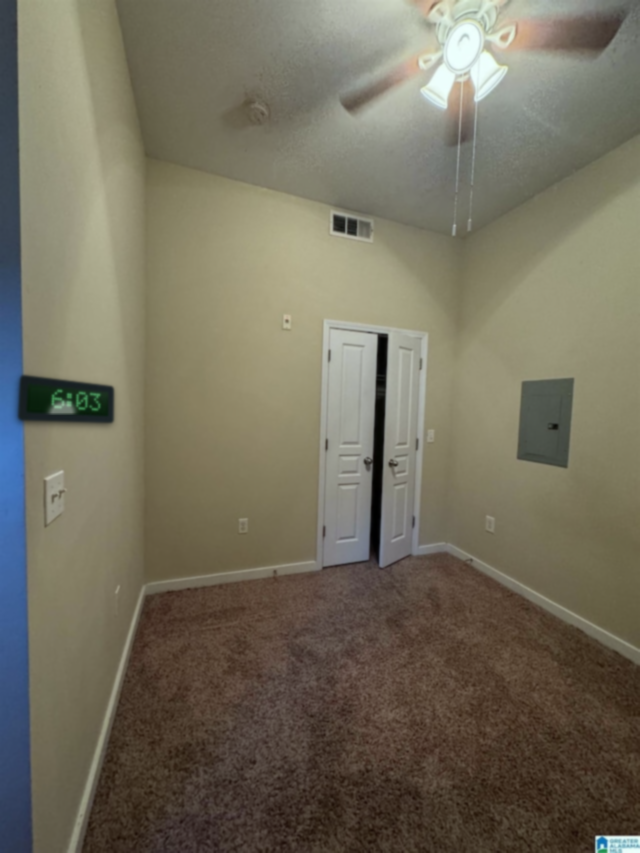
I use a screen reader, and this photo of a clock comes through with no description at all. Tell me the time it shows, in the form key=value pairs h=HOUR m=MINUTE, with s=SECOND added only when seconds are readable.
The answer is h=6 m=3
